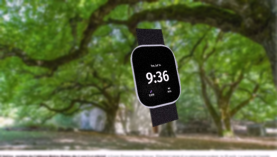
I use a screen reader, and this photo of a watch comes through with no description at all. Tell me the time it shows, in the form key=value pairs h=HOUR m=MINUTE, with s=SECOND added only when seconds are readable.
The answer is h=9 m=36
